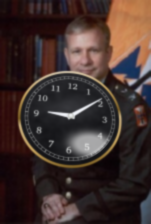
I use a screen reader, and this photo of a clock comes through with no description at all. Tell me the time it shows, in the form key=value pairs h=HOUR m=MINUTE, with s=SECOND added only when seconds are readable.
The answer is h=9 m=9
